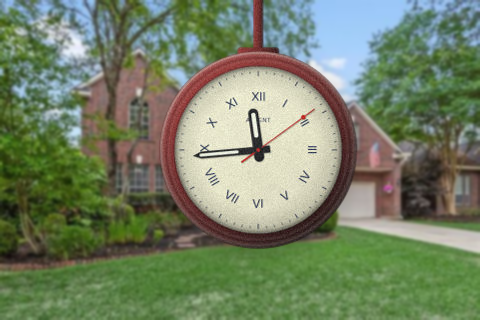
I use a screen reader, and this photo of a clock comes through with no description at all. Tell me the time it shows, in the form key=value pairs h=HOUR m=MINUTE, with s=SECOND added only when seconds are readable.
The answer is h=11 m=44 s=9
